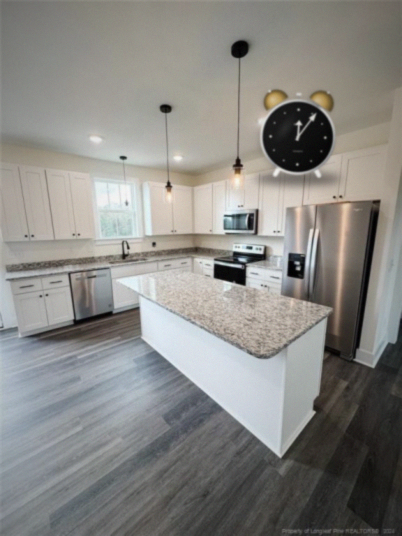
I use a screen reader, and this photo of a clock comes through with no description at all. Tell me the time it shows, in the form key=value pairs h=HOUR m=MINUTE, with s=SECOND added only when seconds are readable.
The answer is h=12 m=6
